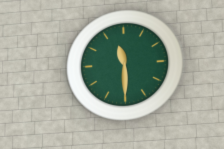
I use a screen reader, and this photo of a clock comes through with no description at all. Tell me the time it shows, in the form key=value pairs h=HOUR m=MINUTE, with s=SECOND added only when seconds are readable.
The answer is h=11 m=30
